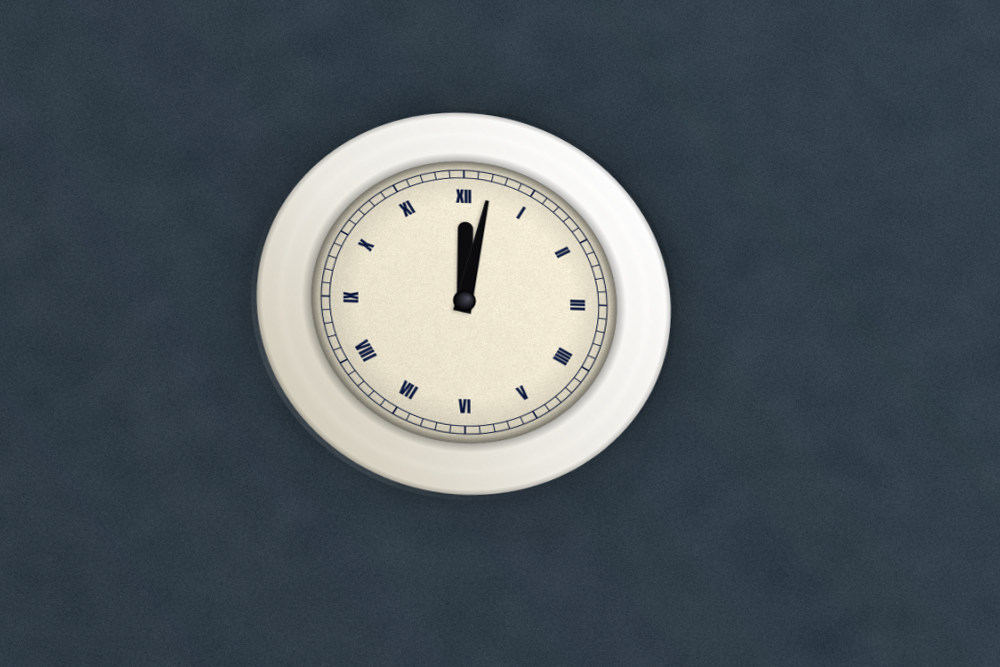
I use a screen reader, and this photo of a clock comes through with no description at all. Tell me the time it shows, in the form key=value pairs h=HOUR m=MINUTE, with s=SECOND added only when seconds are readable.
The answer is h=12 m=2
